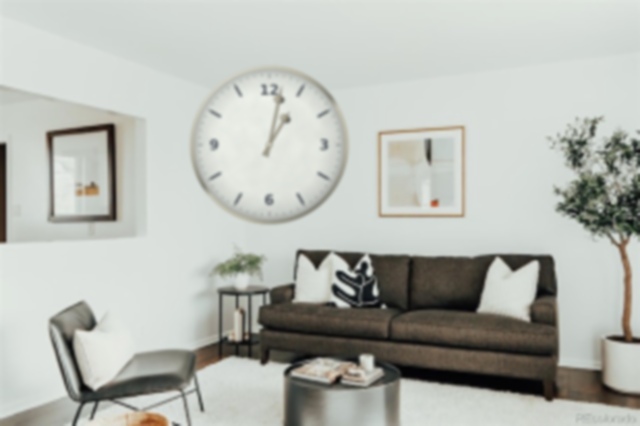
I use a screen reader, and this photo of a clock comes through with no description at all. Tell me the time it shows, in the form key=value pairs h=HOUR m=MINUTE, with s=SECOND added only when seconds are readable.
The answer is h=1 m=2
